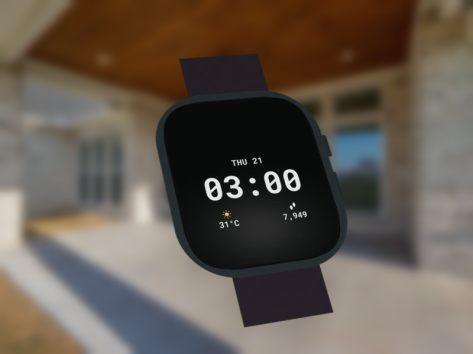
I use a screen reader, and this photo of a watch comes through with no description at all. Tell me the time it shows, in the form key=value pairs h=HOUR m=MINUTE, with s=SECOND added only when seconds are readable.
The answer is h=3 m=0
